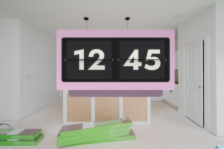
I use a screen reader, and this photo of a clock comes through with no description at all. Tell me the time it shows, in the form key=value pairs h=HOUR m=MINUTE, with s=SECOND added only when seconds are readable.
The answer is h=12 m=45
